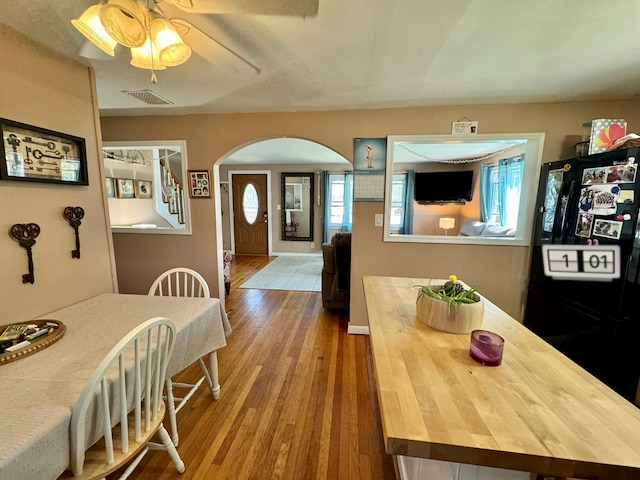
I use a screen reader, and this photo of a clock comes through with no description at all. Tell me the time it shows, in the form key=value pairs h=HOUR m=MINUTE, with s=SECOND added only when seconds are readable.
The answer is h=1 m=1
